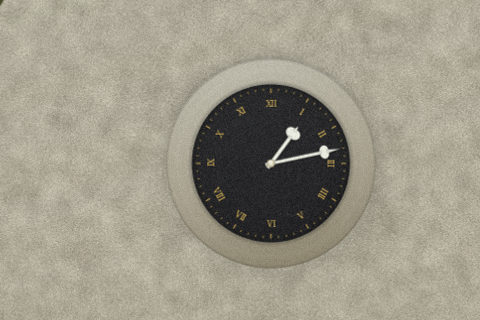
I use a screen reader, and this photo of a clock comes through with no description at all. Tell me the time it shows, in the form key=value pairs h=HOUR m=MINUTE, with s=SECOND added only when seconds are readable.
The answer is h=1 m=13
